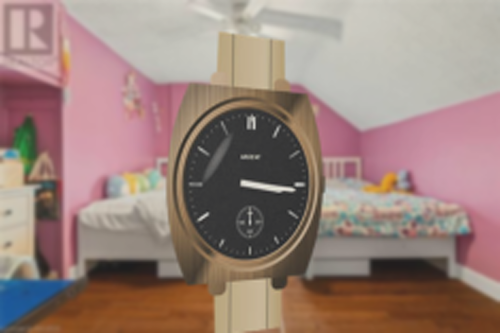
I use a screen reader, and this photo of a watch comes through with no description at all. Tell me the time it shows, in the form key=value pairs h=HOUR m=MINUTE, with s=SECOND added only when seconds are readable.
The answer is h=3 m=16
